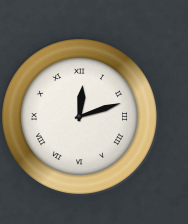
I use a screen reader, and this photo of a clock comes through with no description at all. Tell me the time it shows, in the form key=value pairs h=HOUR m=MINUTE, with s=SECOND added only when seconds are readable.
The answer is h=12 m=12
